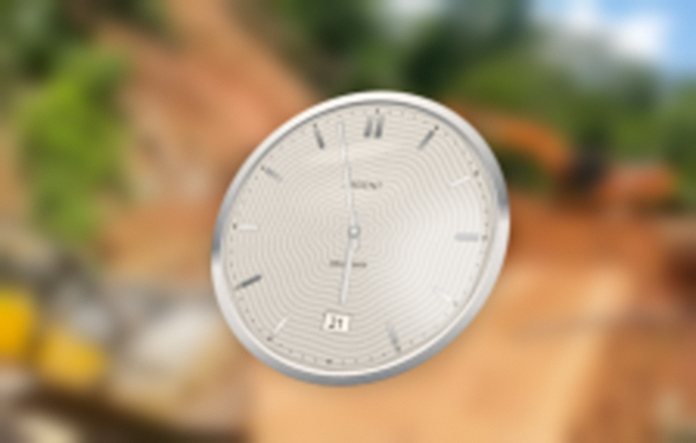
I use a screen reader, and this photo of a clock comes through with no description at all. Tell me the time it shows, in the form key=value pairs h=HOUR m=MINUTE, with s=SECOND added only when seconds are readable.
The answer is h=5 m=57
